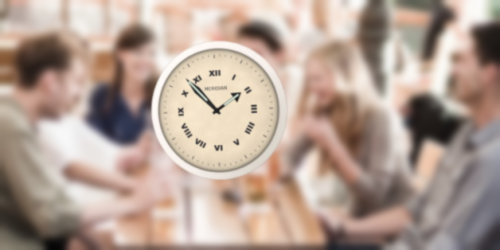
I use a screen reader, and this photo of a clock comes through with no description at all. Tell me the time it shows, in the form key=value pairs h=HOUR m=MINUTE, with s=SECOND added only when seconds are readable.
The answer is h=1 m=53
